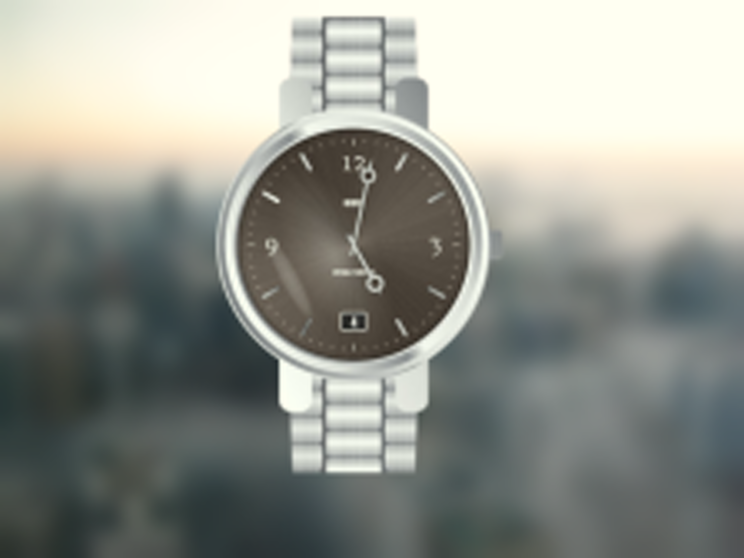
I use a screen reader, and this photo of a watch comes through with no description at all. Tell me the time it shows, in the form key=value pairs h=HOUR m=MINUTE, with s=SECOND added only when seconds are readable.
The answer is h=5 m=2
